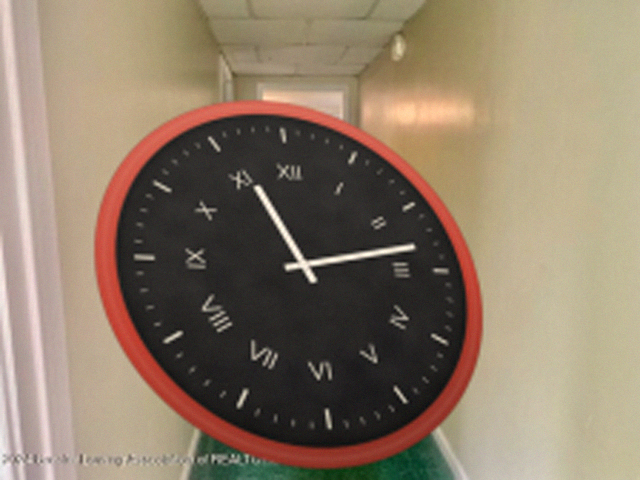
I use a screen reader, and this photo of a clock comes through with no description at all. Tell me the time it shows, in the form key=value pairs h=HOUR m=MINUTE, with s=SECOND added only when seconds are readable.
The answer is h=11 m=13
